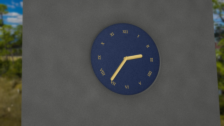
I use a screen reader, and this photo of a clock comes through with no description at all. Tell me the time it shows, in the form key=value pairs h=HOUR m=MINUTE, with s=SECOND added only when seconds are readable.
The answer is h=2 m=36
